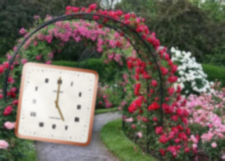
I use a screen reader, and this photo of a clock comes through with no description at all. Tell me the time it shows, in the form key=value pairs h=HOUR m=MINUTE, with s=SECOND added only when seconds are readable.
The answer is h=5 m=0
